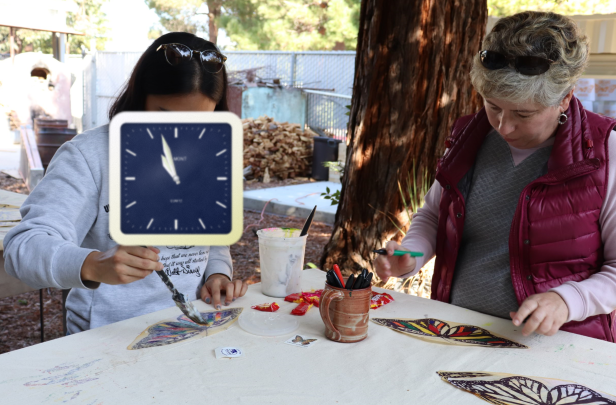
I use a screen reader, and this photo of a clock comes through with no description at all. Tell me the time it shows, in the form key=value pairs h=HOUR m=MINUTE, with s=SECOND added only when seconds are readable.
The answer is h=10 m=57
